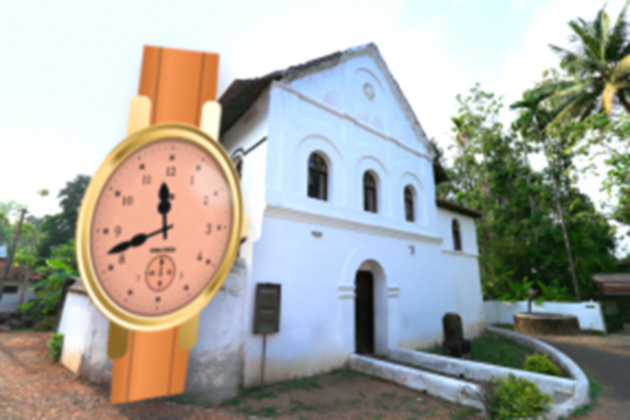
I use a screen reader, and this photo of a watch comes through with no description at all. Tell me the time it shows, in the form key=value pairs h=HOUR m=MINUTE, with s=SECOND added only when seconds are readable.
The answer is h=11 m=42
